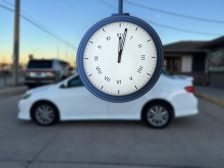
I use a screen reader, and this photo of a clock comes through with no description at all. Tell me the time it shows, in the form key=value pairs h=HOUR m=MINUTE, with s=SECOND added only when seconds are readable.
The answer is h=12 m=2
